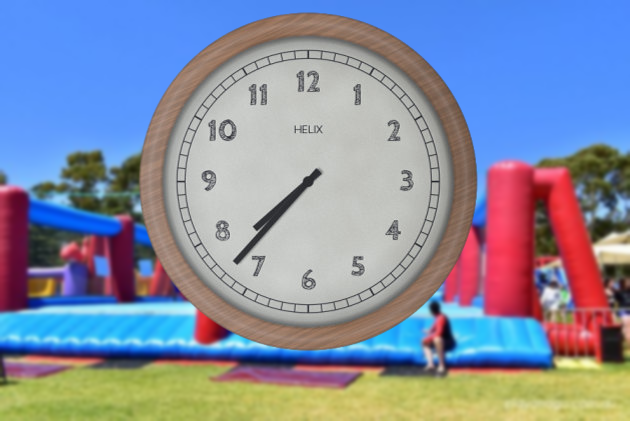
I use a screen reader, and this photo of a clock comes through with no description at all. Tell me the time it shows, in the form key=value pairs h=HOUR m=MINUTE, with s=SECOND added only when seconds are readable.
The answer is h=7 m=37
